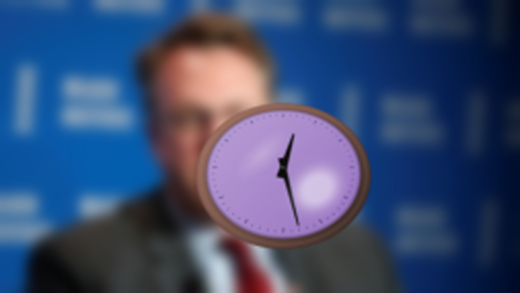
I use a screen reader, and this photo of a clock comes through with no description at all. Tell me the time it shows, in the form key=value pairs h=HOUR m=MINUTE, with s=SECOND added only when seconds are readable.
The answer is h=12 m=28
